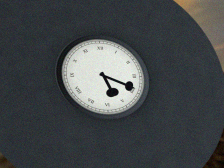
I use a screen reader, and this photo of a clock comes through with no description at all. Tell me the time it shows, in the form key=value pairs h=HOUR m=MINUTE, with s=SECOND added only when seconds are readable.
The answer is h=5 m=19
